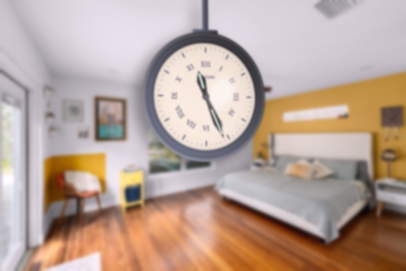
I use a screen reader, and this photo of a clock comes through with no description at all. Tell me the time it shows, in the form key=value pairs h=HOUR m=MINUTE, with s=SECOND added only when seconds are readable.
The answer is h=11 m=26
